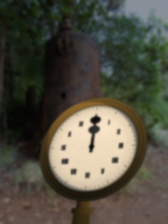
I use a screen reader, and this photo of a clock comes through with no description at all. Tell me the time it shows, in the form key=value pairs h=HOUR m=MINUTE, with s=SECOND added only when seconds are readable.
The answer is h=12 m=0
